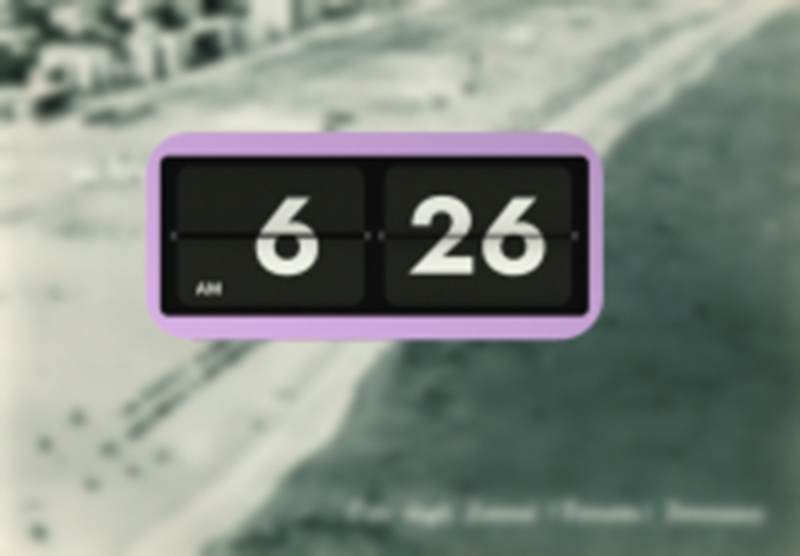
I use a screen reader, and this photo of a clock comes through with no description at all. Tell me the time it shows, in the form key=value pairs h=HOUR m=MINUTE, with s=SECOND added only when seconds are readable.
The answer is h=6 m=26
